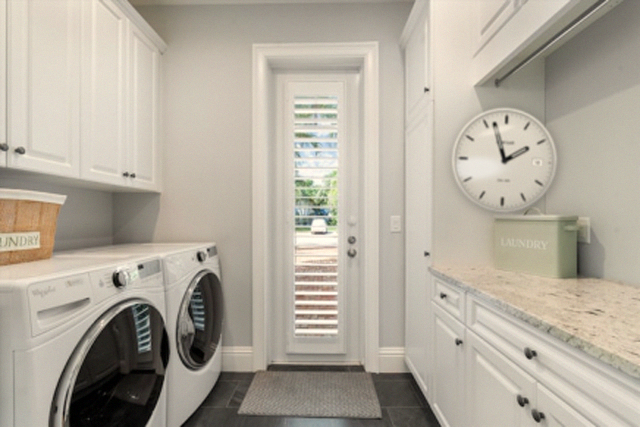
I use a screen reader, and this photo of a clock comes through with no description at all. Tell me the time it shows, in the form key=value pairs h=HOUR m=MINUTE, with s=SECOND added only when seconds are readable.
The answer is h=1 m=57
